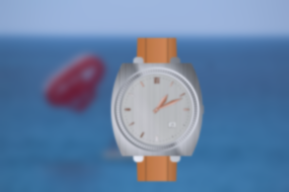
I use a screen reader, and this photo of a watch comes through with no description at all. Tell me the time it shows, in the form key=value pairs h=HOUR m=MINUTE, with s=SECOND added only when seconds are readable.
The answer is h=1 m=11
